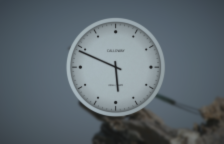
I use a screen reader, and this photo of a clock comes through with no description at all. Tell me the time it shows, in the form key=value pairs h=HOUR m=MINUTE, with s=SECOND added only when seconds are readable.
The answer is h=5 m=49
